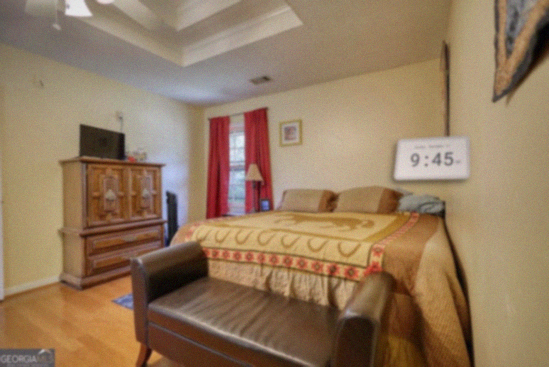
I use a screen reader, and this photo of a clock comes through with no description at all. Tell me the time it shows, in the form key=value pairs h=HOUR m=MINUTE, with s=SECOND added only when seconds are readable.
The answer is h=9 m=45
